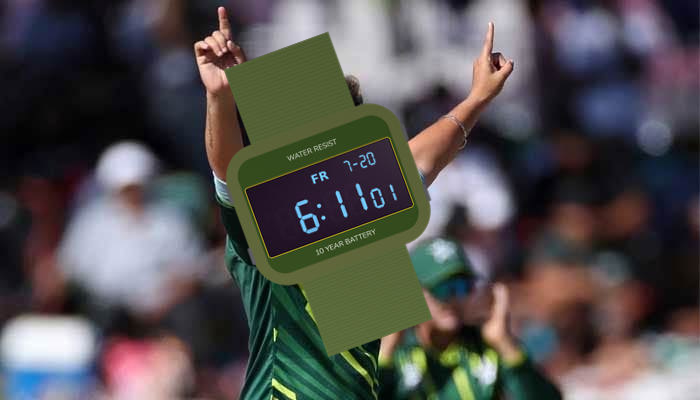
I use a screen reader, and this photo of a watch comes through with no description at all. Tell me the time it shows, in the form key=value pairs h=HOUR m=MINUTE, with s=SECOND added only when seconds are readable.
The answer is h=6 m=11 s=1
